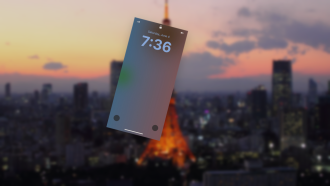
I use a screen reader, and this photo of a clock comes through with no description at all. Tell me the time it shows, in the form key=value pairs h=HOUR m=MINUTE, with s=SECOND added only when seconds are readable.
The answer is h=7 m=36
